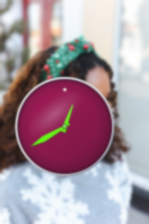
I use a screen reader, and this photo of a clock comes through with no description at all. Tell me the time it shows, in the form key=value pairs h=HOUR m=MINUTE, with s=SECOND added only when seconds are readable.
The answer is h=12 m=40
